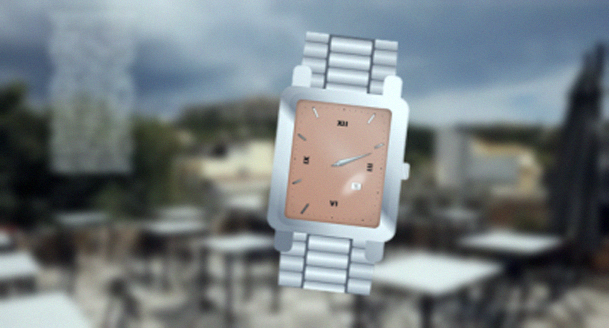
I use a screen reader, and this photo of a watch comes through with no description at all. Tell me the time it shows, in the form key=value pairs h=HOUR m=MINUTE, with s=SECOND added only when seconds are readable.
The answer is h=2 m=11
